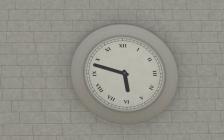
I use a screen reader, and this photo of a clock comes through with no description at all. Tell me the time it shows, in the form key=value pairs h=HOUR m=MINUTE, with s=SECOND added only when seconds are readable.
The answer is h=5 m=48
